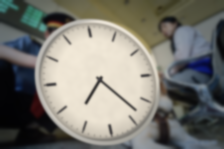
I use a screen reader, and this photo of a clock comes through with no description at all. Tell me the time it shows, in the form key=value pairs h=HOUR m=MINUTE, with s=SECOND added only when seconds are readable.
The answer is h=7 m=23
